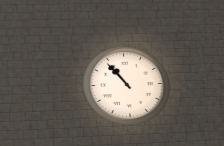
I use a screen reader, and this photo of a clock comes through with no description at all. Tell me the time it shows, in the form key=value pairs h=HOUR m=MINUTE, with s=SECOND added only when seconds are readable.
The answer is h=10 m=54
